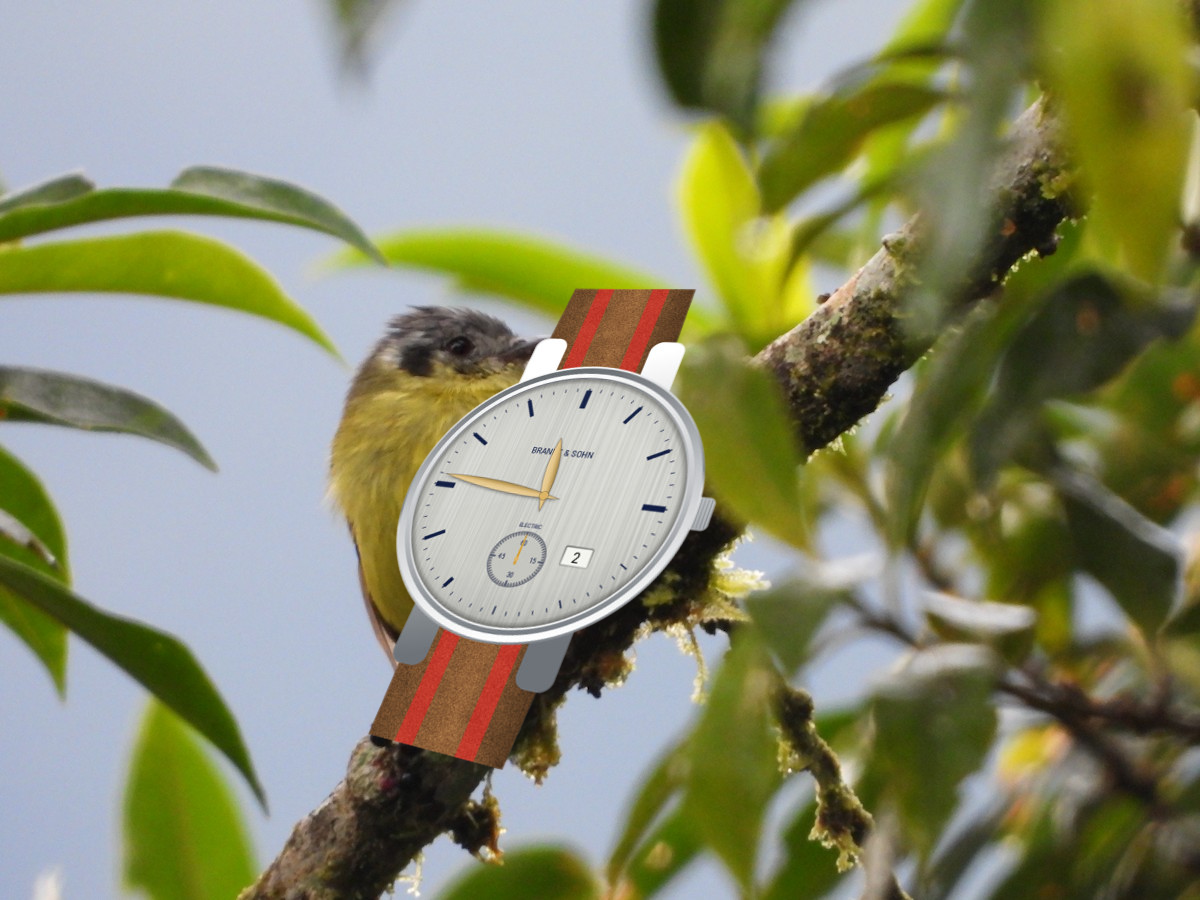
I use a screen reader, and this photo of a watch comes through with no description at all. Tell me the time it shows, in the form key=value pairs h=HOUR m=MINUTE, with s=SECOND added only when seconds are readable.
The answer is h=11 m=46
